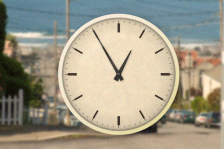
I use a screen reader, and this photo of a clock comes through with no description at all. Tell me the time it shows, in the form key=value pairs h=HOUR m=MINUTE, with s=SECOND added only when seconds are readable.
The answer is h=12 m=55
